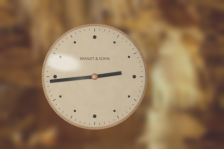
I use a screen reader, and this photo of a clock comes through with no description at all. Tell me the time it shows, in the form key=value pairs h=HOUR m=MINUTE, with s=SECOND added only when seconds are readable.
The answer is h=2 m=44
